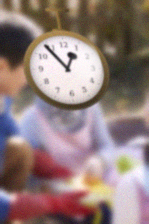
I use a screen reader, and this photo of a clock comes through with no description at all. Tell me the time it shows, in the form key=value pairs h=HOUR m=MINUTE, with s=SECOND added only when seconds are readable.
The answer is h=12 m=54
